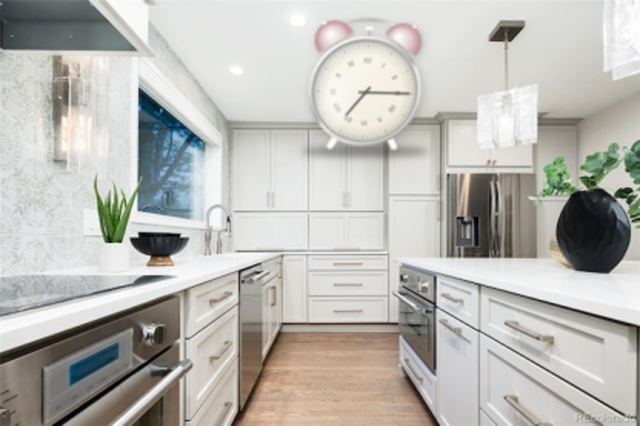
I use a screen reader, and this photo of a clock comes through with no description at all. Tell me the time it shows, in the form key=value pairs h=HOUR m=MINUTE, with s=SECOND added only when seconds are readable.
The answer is h=7 m=15
